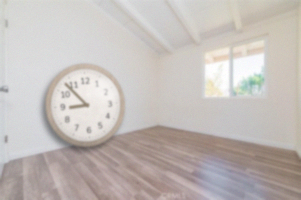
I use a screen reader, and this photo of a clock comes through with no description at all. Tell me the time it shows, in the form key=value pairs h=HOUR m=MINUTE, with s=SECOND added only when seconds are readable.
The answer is h=8 m=53
